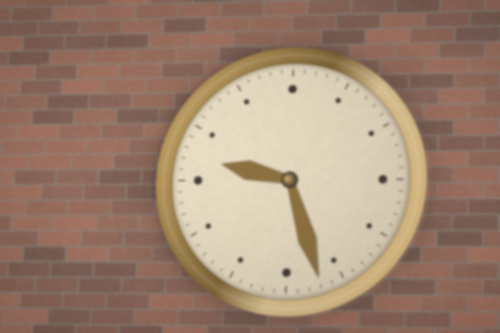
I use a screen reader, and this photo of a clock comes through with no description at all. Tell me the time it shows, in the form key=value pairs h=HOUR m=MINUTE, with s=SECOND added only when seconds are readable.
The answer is h=9 m=27
